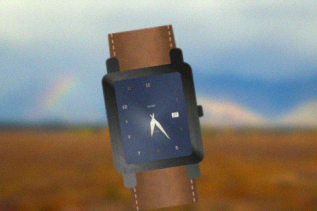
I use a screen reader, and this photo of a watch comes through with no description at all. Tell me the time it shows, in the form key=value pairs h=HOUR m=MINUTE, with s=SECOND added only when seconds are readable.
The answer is h=6 m=25
